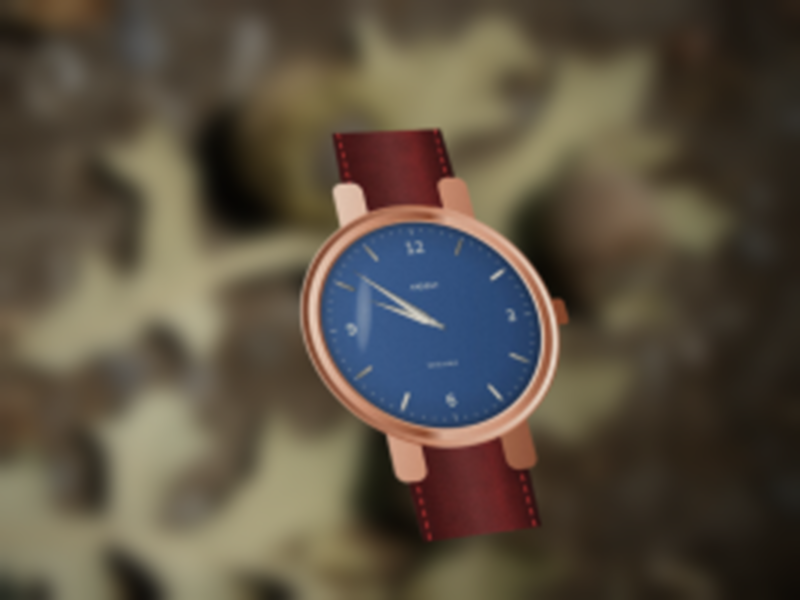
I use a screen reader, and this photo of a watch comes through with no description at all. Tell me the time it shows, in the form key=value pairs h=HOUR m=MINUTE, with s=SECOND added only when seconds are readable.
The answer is h=9 m=52
